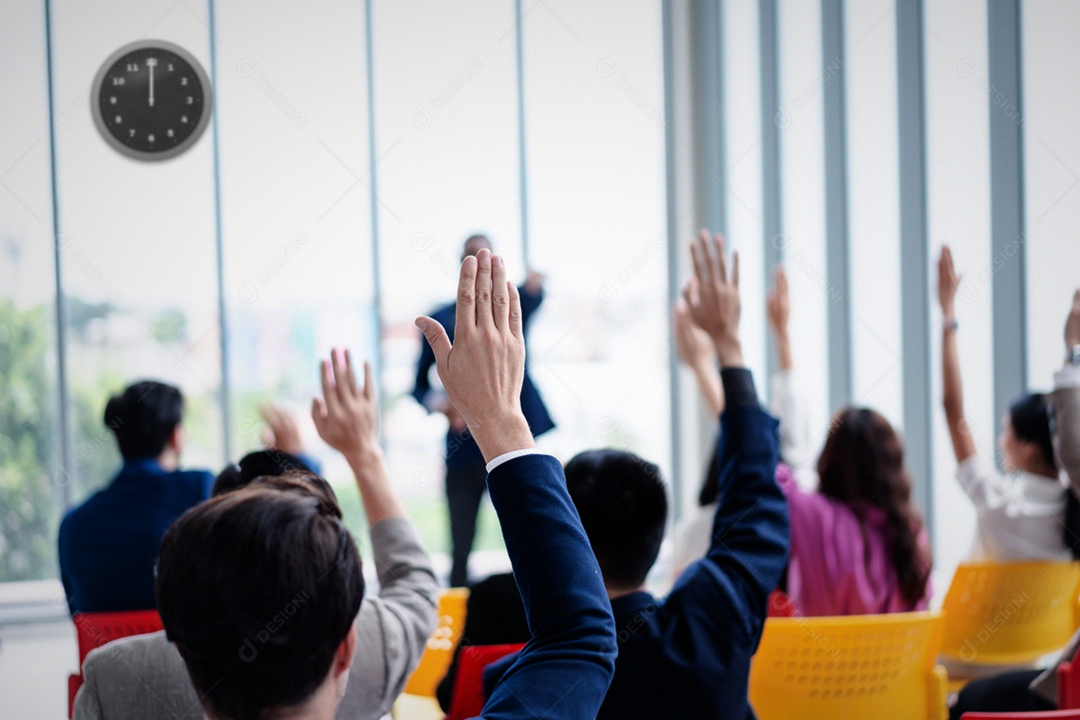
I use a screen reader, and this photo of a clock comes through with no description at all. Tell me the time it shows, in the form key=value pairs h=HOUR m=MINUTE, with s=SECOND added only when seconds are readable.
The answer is h=12 m=0
